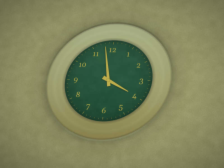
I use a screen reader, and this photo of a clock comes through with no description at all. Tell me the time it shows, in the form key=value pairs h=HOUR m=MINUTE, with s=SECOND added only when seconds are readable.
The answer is h=3 m=58
